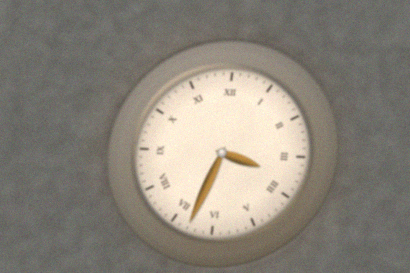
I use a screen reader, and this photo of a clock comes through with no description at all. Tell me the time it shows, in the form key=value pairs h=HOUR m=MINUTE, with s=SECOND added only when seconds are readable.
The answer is h=3 m=33
